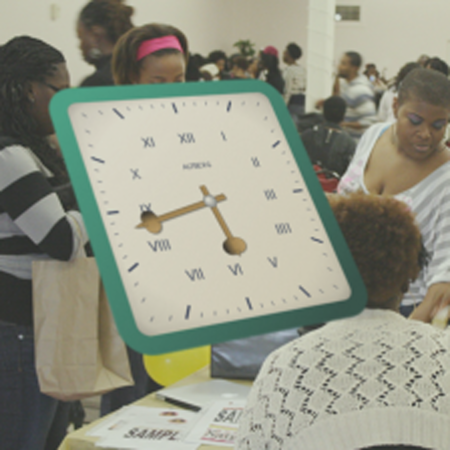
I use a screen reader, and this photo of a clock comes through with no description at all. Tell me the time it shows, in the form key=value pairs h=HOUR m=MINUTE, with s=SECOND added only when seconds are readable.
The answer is h=5 m=43
